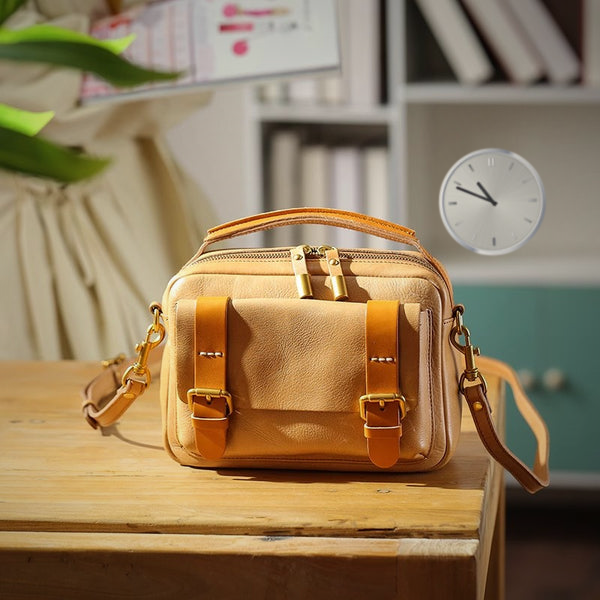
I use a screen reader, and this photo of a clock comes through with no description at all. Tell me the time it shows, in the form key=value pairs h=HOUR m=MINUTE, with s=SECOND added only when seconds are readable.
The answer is h=10 m=49
